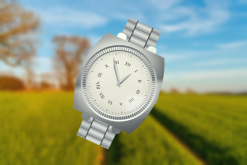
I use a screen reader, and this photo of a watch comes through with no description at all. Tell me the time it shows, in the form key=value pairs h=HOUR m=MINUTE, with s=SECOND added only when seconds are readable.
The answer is h=12 m=54
